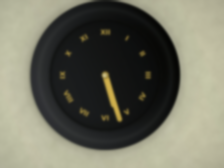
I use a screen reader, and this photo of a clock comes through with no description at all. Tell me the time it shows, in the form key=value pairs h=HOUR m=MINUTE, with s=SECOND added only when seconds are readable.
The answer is h=5 m=27
